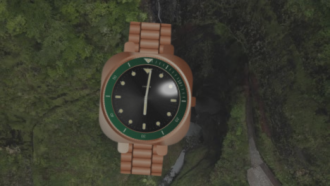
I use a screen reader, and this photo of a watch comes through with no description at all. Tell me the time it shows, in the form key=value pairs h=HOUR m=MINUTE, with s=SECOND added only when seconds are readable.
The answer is h=6 m=1
